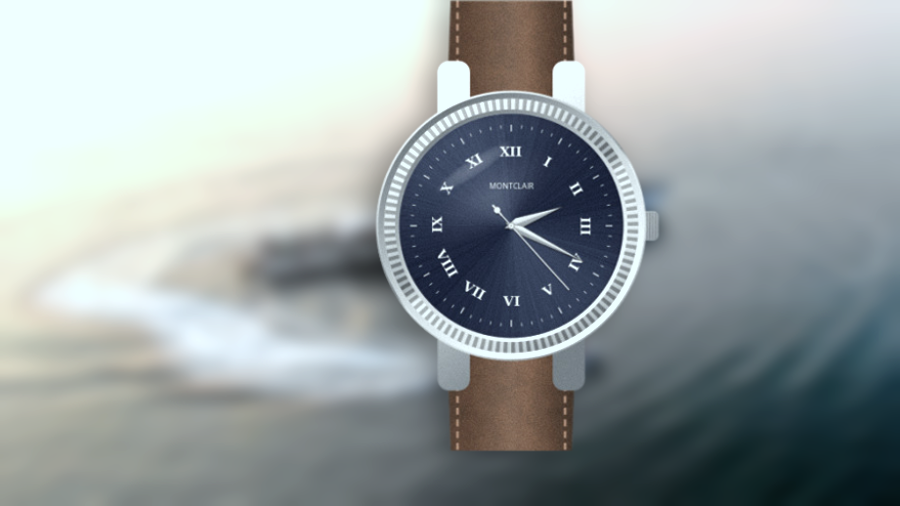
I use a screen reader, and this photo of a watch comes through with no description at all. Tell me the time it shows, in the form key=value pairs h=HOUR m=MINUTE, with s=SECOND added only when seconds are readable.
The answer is h=2 m=19 s=23
